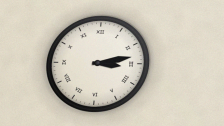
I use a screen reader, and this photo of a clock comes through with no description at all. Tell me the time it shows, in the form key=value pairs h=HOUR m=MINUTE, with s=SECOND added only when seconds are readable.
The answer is h=3 m=13
